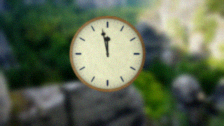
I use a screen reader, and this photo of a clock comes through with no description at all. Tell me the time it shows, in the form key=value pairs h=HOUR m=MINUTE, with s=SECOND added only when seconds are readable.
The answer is h=11 m=58
